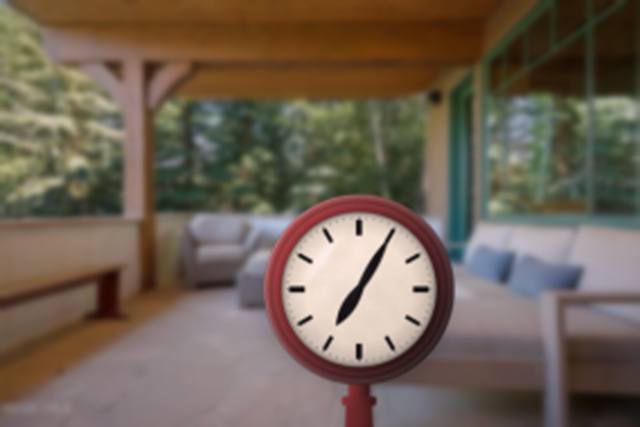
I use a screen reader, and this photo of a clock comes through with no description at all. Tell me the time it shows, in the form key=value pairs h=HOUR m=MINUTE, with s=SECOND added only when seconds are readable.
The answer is h=7 m=5
